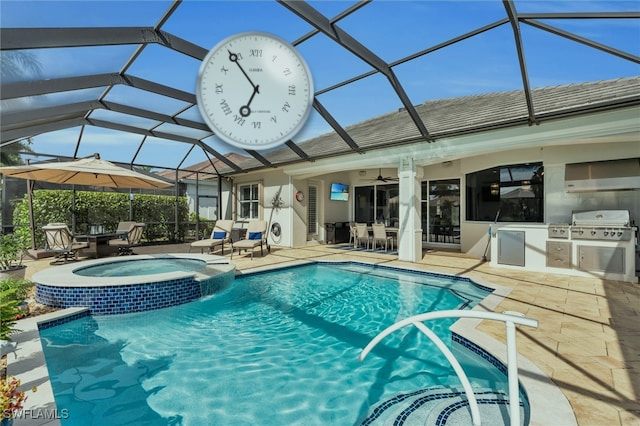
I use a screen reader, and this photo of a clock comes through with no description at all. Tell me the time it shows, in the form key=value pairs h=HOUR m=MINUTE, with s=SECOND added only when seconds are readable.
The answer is h=6 m=54
